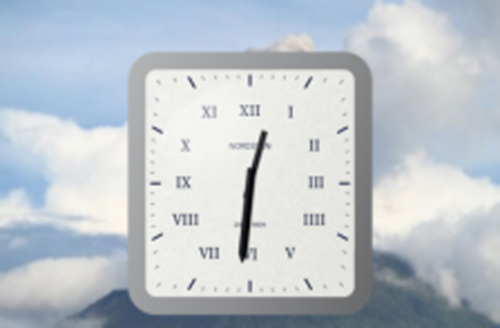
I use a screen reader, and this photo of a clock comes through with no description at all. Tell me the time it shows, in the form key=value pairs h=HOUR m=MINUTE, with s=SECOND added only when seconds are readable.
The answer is h=12 m=31
